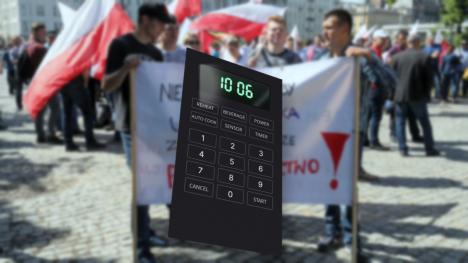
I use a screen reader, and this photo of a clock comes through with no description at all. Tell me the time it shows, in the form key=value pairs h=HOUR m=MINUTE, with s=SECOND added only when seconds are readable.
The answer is h=10 m=6
